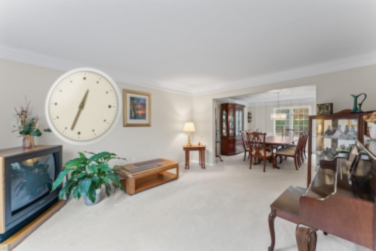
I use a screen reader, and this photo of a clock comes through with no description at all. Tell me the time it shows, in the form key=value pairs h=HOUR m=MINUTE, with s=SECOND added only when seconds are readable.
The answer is h=12 m=33
